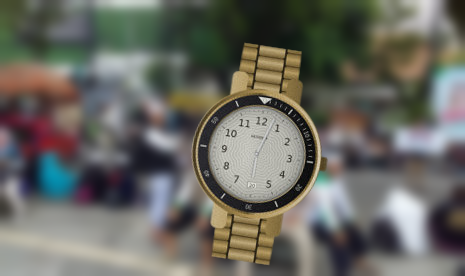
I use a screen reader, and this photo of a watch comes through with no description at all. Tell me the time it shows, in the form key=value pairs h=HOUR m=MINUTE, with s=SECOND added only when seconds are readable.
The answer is h=6 m=3
